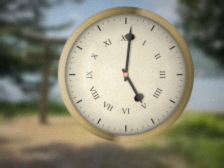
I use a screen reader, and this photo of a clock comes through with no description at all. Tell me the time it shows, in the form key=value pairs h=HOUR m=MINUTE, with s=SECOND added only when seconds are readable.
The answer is h=5 m=1
